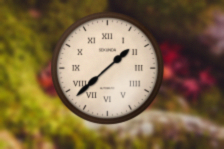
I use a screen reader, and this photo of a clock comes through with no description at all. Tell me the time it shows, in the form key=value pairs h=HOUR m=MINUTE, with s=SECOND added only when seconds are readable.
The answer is h=1 m=38
